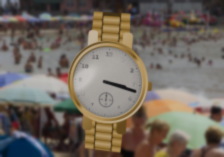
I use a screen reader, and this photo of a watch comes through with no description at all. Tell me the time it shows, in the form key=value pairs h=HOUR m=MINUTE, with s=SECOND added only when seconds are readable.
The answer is h=3 m=17
